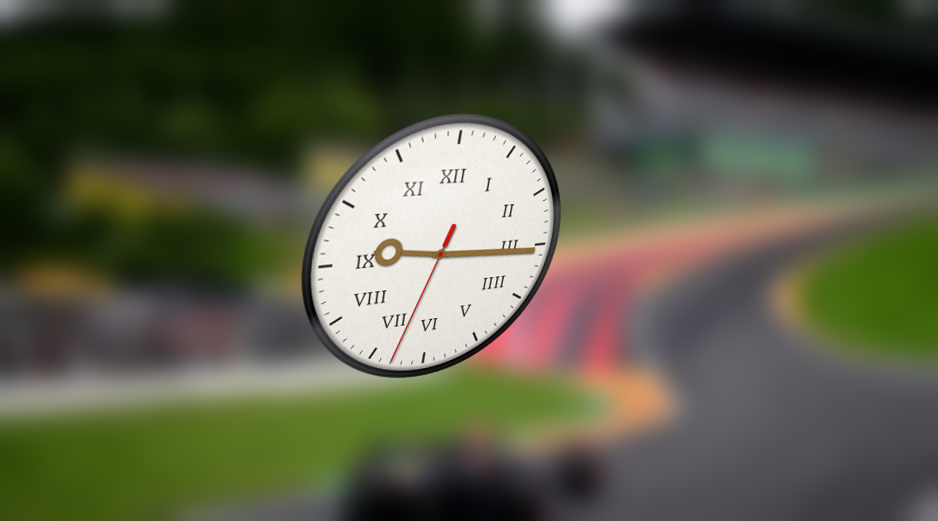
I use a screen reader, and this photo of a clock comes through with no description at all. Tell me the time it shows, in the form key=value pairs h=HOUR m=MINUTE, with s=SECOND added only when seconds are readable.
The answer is h=9 m=15 s=33
